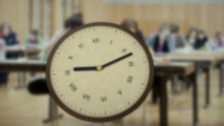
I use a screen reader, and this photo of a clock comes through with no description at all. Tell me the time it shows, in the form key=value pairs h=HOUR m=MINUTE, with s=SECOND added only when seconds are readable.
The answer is h=9 m=12
